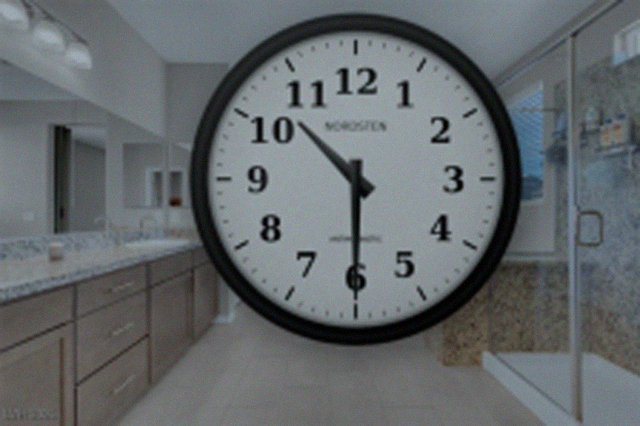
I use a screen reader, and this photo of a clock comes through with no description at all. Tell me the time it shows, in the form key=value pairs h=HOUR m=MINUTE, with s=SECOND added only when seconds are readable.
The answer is h=10 m=30
